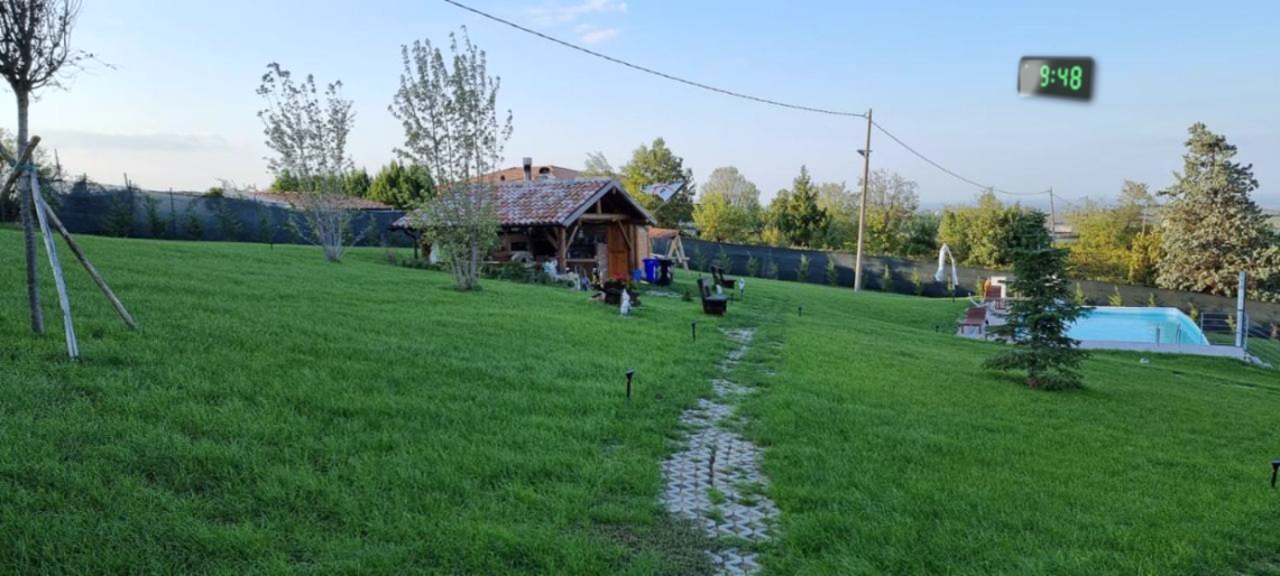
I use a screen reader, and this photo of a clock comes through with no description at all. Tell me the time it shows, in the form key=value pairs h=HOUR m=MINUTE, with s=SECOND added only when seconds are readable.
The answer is h=9 m=48
